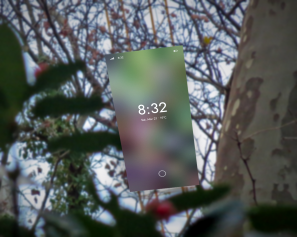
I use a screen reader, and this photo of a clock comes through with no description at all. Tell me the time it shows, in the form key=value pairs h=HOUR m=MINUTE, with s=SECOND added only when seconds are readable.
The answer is h=8 m=32
